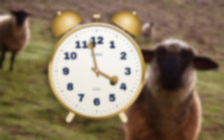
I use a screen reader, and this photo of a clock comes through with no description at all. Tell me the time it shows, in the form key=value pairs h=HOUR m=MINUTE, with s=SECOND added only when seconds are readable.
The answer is h=3 m=58
